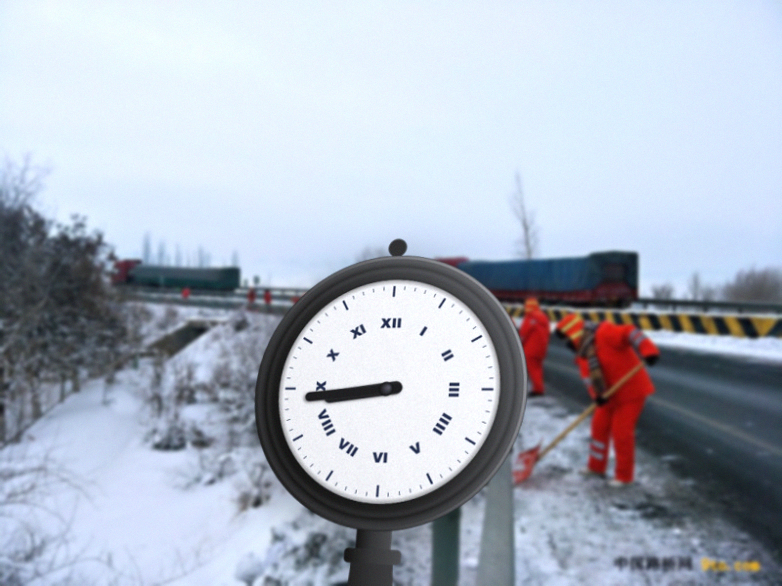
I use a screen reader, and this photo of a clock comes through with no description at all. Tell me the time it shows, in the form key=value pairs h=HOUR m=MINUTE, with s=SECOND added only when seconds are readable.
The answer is h=8 m=44
